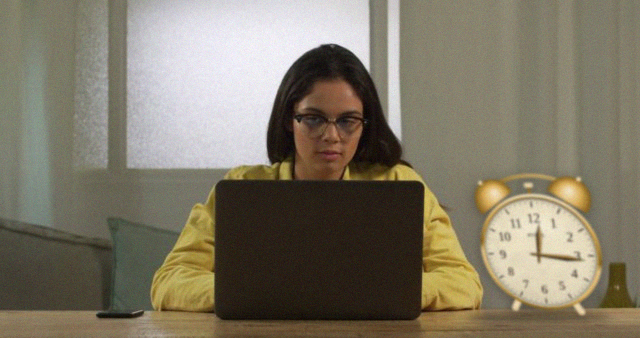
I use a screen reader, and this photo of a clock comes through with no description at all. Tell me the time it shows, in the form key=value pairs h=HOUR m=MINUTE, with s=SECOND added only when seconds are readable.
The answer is h=12 m=16
